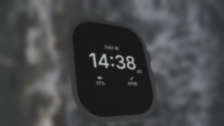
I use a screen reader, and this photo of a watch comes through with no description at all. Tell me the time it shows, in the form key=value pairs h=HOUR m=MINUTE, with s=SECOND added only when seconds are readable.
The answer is h=14 m=38
